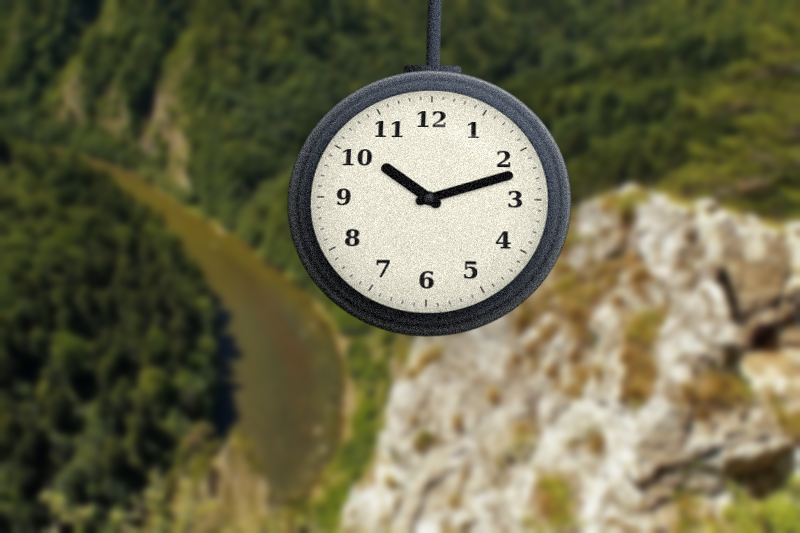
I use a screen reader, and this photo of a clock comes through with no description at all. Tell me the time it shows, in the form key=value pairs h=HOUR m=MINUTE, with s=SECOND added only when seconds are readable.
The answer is h=10 m=12
